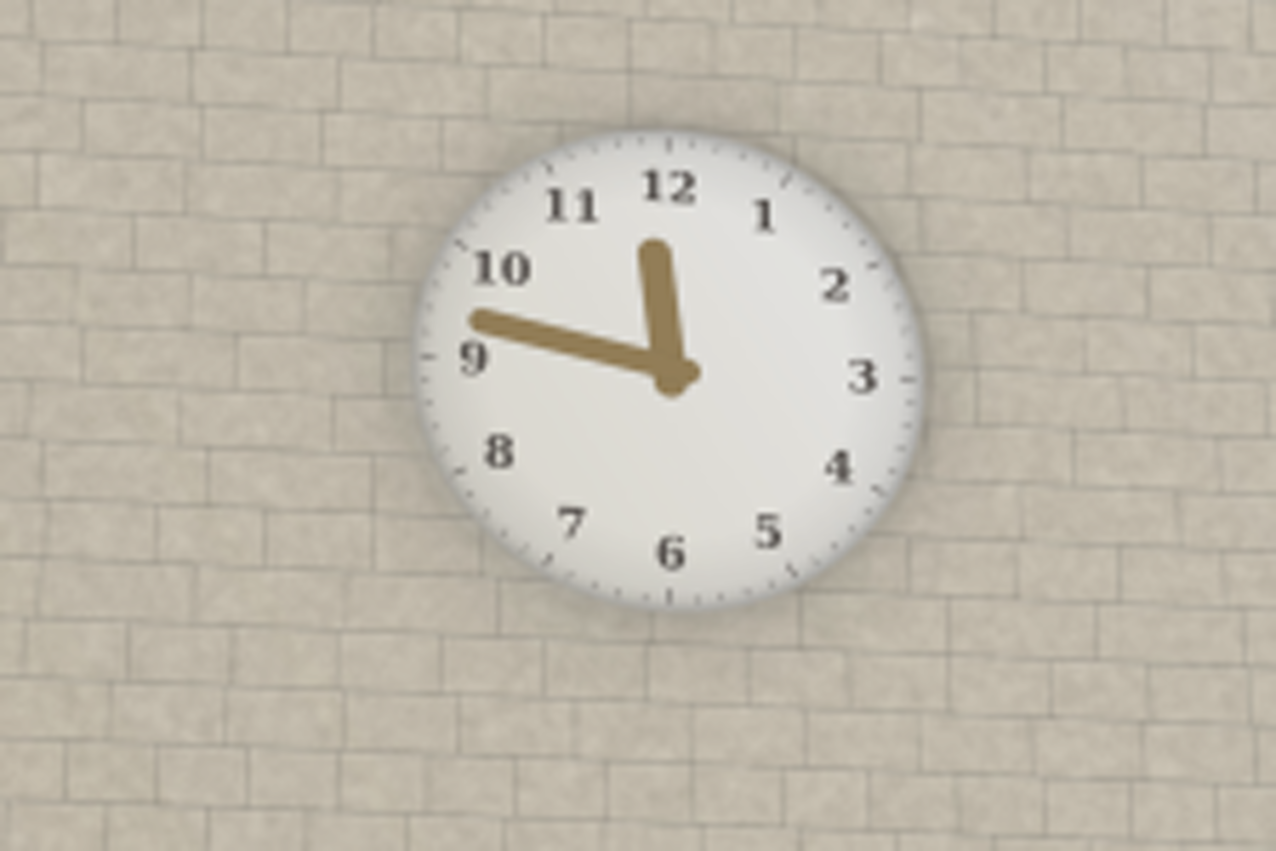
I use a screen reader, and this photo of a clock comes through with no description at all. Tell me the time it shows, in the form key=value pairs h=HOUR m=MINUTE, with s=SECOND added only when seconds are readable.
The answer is h=11 m=47
